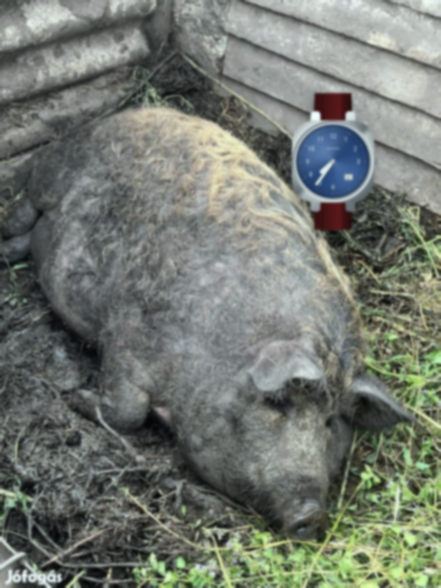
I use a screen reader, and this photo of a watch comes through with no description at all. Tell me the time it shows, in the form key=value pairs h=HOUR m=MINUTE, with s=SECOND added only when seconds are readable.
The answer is h=7 m=36
